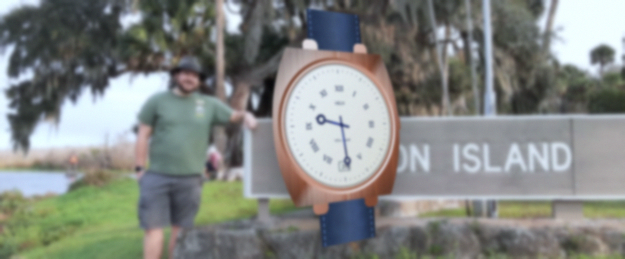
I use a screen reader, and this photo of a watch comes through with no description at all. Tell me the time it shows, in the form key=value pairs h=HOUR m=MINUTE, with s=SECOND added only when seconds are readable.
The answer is h=9 m=29
